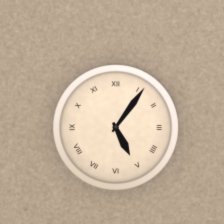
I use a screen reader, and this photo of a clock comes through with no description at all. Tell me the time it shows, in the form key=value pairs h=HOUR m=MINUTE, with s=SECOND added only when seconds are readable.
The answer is h=5 m=6
